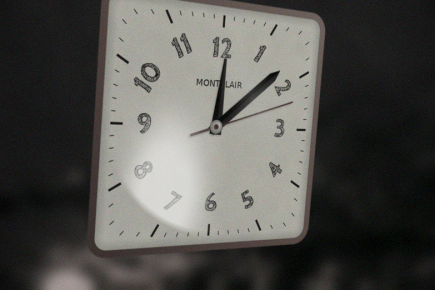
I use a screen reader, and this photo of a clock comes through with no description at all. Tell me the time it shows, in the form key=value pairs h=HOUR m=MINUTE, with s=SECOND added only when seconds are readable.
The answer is h=12 m=8 s=12
